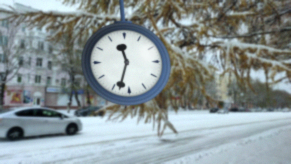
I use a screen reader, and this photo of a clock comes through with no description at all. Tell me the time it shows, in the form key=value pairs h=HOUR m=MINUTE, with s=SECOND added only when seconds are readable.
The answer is h=11 m=33
